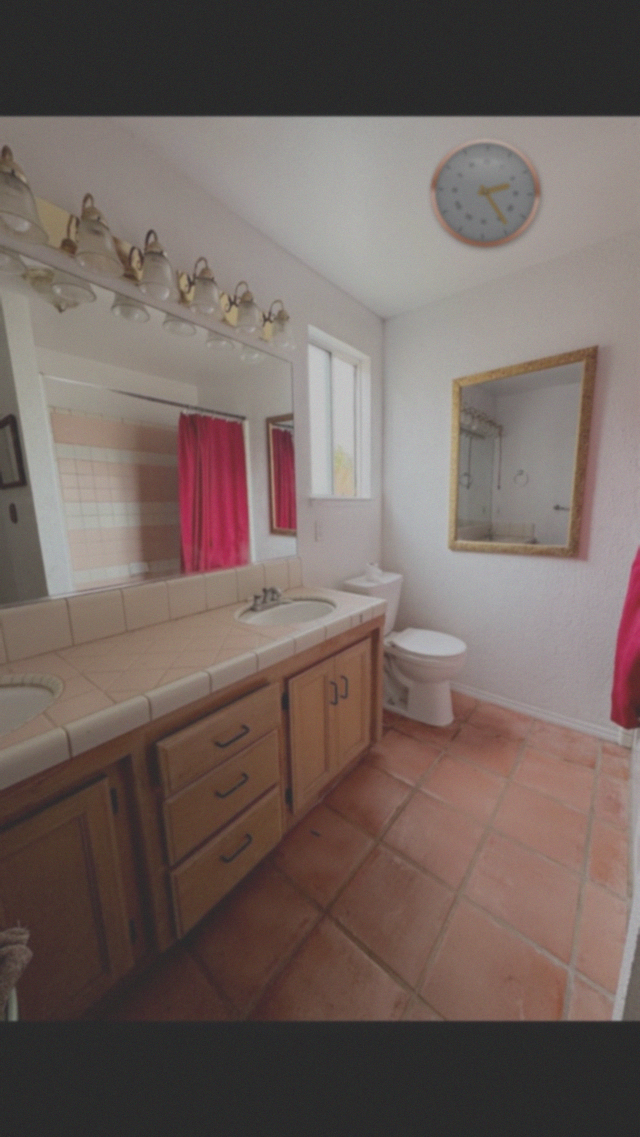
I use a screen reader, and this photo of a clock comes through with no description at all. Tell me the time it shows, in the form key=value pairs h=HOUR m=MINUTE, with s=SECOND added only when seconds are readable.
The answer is h=2 m=24
